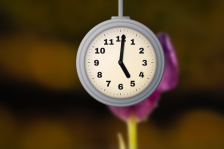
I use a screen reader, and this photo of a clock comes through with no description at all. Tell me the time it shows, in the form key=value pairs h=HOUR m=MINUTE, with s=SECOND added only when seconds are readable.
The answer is h=5 m=1
